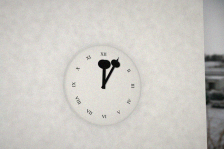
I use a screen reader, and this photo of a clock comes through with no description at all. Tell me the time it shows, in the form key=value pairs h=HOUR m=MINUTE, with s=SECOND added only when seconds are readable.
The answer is h=12 m=5
